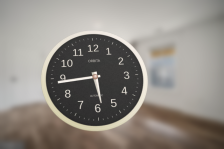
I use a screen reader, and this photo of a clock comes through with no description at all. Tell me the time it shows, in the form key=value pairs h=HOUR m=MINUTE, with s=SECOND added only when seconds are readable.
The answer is h=5 m=44
